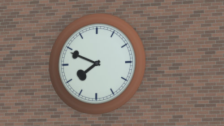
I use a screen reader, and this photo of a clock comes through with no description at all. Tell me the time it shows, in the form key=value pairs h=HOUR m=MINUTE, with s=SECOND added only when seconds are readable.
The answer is h=7 m=49
